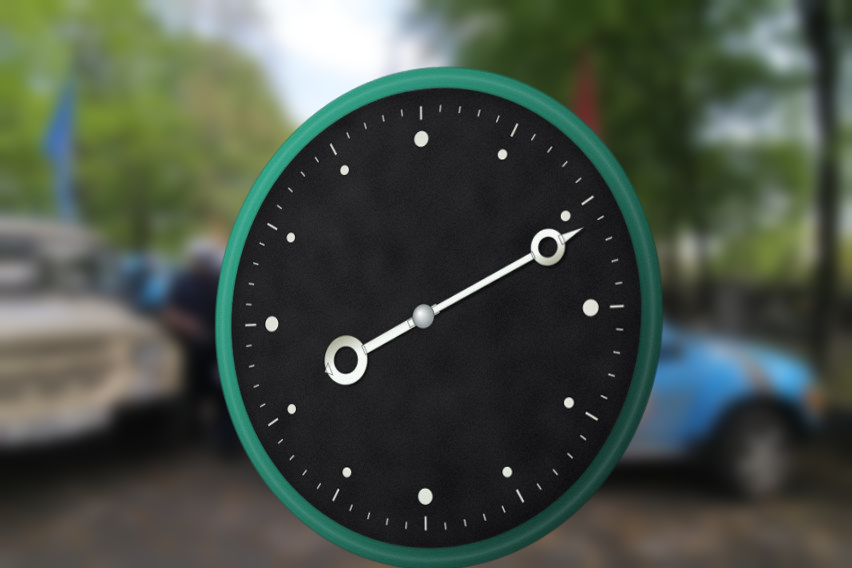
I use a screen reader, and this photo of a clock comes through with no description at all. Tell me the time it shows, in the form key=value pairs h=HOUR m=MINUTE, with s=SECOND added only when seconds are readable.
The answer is h=8 m=11
